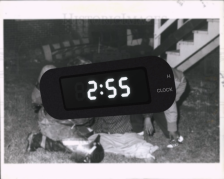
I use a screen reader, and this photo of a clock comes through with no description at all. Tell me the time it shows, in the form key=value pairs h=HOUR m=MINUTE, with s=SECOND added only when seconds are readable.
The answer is h=2 m=55
